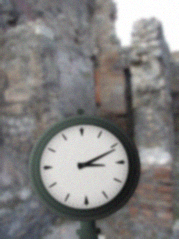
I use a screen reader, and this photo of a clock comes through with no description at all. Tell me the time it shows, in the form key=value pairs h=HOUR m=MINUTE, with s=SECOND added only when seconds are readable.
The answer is h=3 m=11
